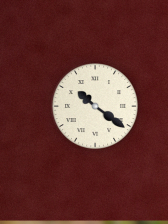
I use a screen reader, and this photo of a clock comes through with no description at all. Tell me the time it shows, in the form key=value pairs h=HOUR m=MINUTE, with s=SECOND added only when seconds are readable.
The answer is h=10 m=21
